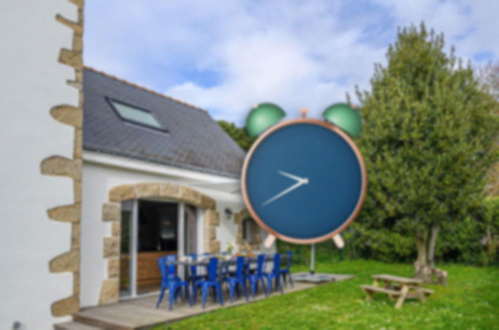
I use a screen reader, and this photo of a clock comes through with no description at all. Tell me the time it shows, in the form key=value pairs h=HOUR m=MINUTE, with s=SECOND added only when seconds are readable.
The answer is h=9 m=40
